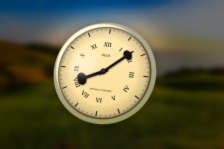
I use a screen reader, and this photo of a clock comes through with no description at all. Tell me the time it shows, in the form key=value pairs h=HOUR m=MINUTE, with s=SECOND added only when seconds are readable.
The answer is h=8 m=8
